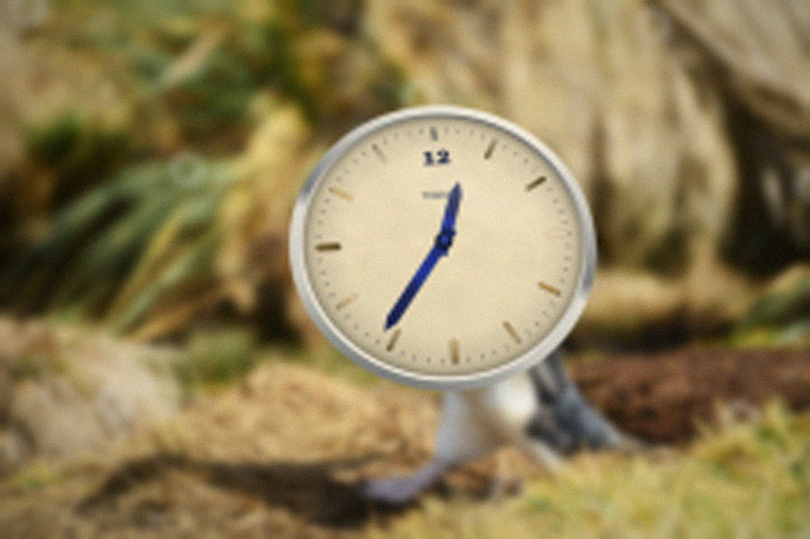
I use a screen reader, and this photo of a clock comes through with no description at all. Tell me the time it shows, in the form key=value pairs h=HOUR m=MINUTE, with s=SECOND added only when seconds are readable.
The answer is h=12 m=36
